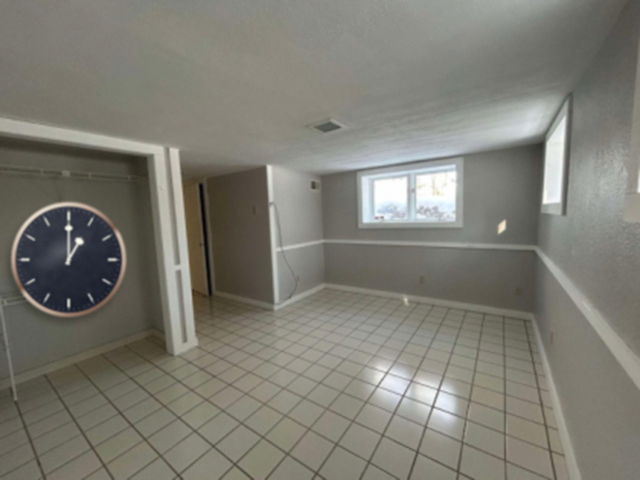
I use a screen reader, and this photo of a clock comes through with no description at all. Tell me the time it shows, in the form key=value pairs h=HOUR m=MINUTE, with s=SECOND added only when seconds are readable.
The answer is h=1 m=0
